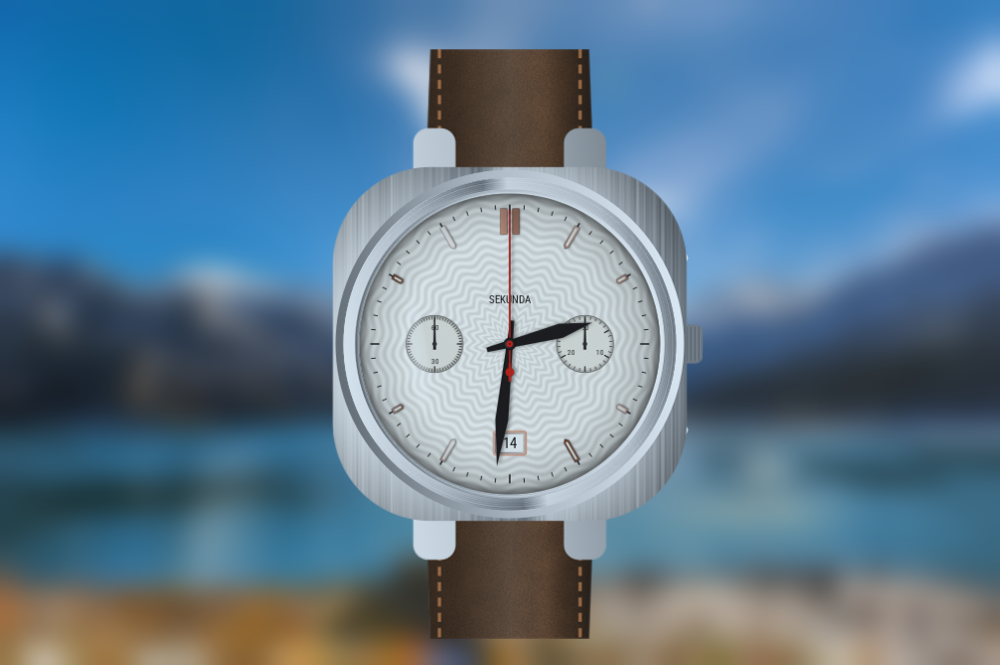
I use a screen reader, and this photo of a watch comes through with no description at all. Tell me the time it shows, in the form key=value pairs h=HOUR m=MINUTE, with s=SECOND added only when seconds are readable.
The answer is h=2 m=31
